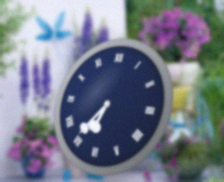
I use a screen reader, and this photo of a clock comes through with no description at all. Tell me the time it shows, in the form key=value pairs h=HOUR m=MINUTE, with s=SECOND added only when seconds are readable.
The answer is h=6 m=36
